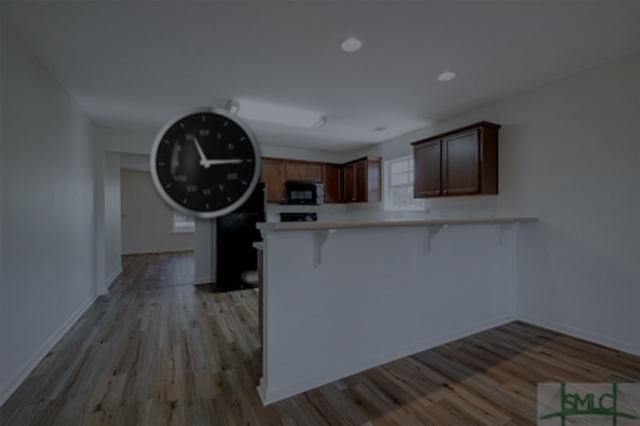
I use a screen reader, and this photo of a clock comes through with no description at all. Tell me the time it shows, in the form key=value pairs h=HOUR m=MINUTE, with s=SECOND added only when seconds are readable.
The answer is h=11 m=15
